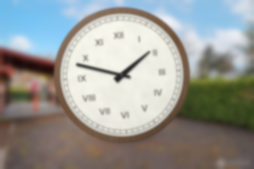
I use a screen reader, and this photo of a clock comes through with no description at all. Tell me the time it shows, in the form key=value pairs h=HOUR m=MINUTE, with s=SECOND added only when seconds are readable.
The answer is h=1 m=48
